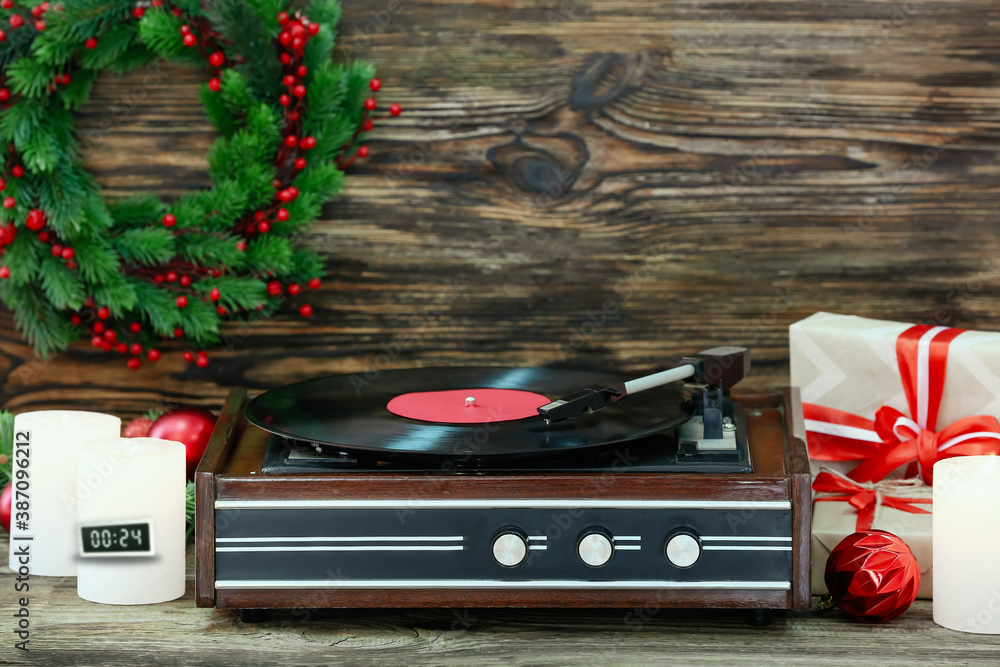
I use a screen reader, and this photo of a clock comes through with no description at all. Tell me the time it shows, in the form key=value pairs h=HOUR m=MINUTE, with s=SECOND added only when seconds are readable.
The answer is h=0 m=24
